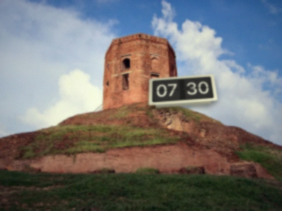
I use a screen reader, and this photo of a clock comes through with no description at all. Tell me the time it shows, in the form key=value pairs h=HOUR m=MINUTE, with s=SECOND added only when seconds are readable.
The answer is h=7 m=30
